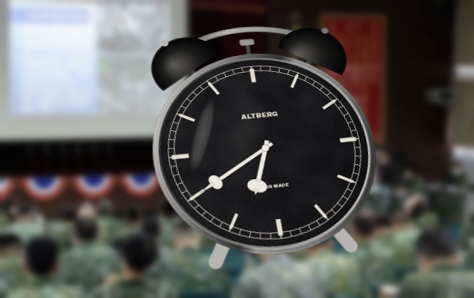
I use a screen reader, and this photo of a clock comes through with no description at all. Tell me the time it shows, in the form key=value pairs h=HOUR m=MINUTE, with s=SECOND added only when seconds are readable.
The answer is h=6 m=40
